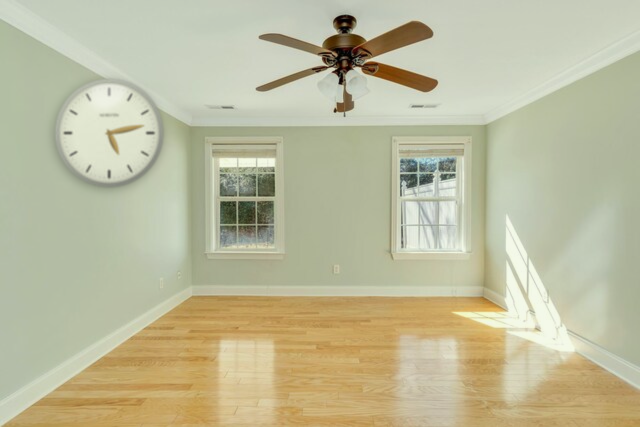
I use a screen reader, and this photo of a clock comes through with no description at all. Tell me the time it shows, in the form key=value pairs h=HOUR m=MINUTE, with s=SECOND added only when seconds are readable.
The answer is h=5 m=13
